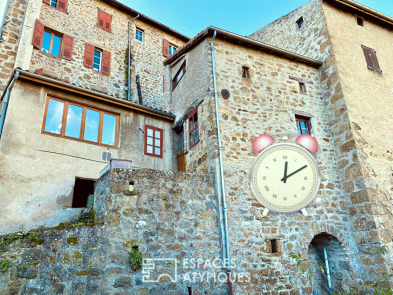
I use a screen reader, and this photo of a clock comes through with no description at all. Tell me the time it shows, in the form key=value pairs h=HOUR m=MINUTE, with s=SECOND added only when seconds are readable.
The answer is h=12 m=10
